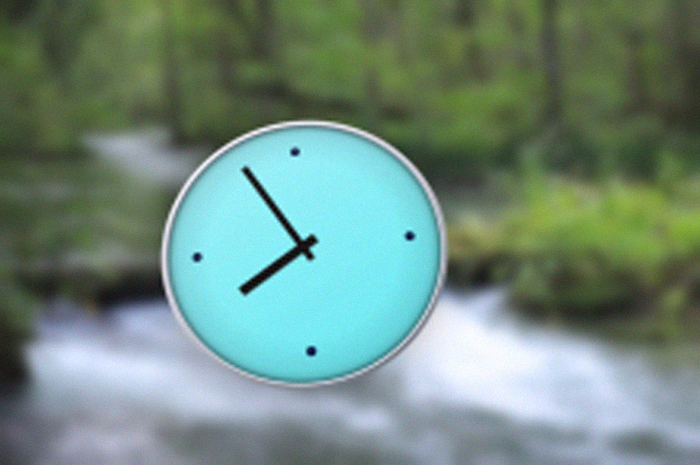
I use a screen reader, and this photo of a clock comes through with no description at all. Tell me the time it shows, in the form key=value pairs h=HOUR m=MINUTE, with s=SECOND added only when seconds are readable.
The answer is h=7 m=55
